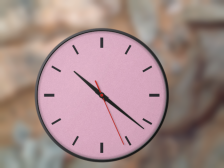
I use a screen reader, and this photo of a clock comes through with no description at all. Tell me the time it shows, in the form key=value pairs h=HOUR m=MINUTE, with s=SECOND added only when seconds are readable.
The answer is h=10 m=21 s=26
